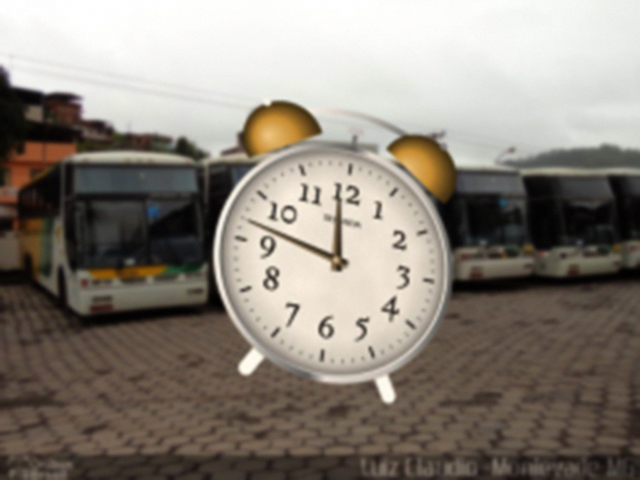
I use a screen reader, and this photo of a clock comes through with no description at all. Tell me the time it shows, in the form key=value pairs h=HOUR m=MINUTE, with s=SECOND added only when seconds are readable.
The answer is h=11 m=47
